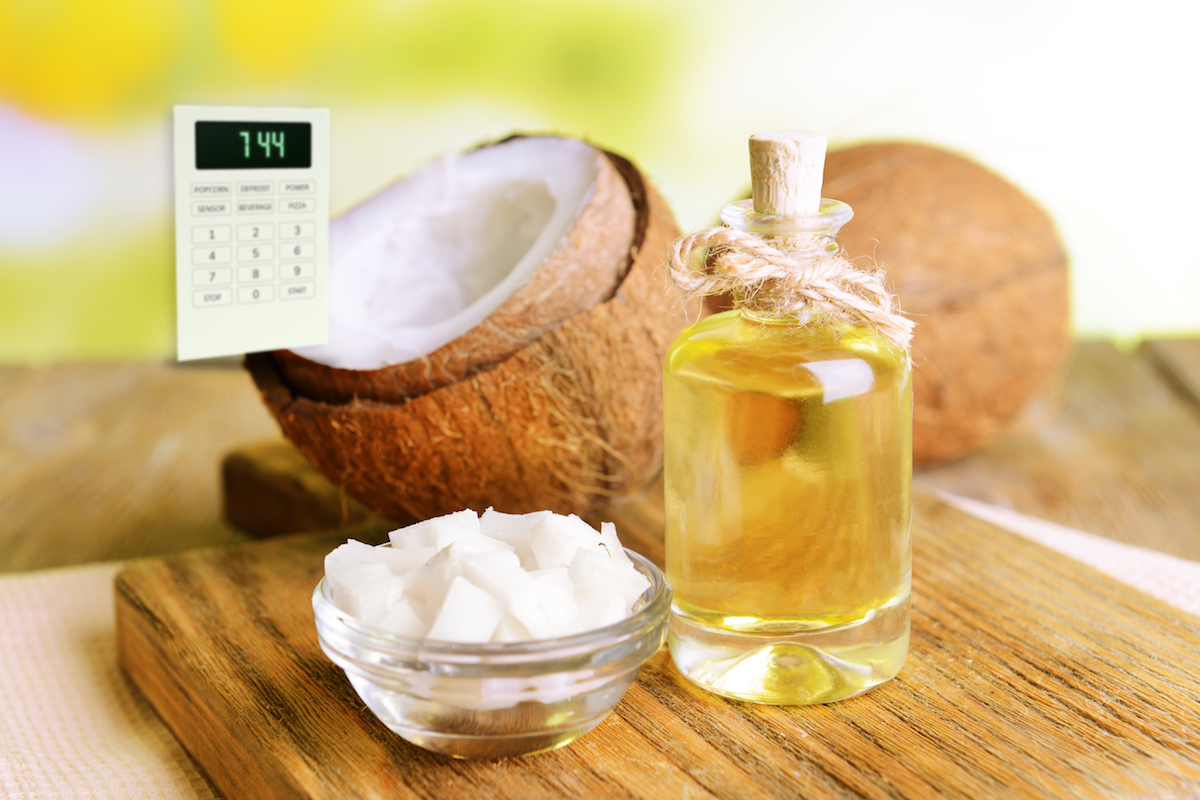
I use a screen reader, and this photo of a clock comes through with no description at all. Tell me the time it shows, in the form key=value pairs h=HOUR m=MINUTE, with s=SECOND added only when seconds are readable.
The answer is h=7 m=44
